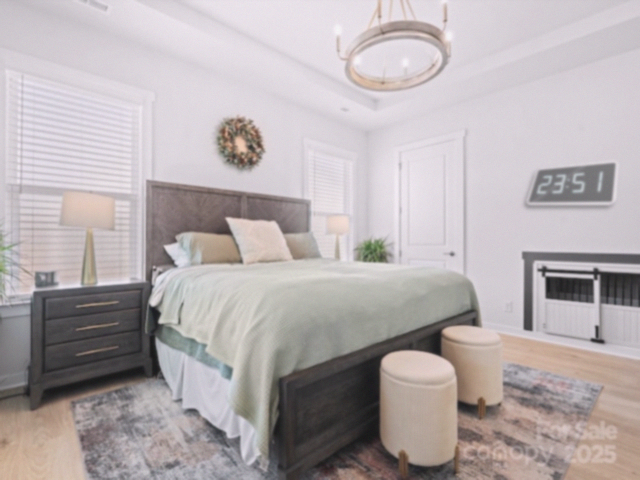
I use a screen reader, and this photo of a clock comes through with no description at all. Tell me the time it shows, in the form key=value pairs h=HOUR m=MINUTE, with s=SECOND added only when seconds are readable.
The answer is h=23 m=51
